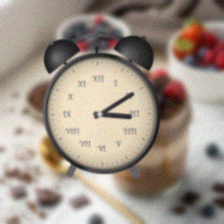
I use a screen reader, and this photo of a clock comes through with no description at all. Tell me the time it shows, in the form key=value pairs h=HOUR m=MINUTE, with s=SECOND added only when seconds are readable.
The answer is h=3 m=10
